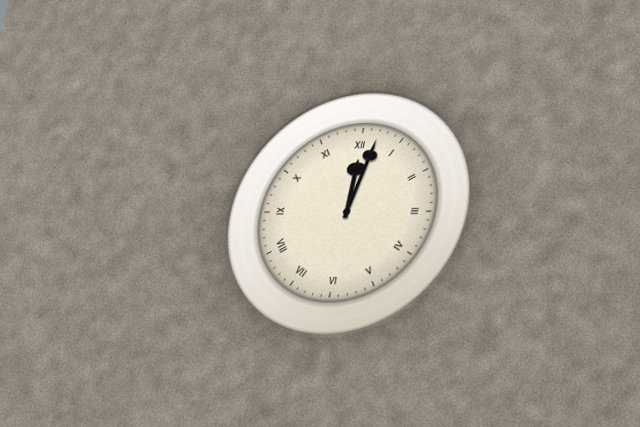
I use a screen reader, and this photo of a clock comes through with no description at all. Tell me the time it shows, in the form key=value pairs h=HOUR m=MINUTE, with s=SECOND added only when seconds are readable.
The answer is h=12 m=2
